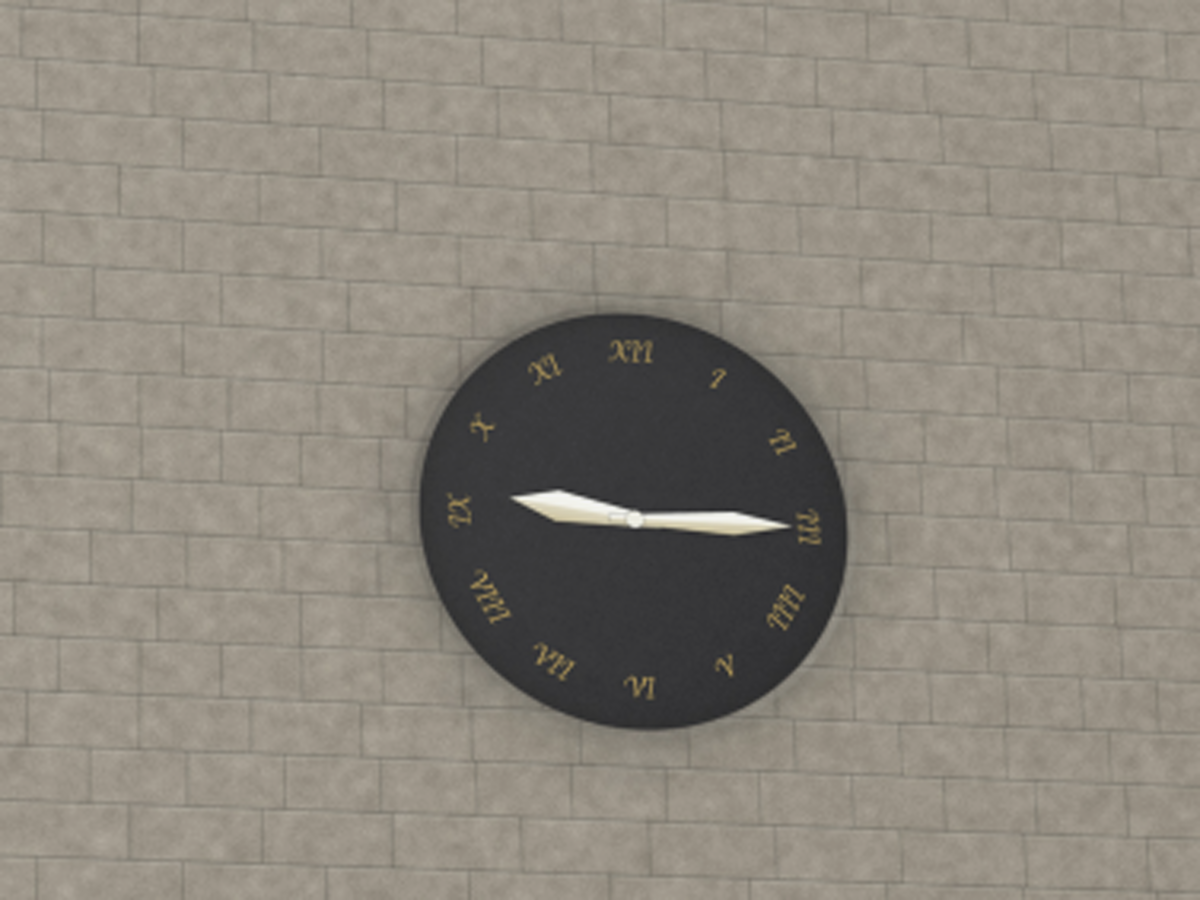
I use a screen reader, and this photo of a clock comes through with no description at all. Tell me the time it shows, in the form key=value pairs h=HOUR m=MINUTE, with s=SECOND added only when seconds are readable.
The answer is h=9 m=15
